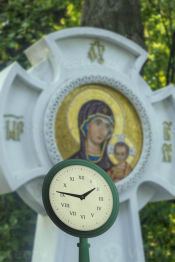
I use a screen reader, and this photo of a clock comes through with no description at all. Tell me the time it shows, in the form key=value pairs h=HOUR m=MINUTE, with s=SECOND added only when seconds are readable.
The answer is h=1 m=46
